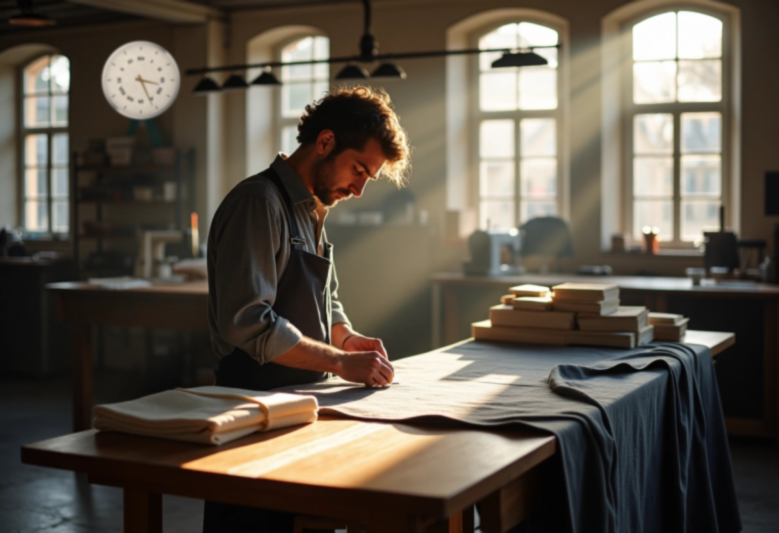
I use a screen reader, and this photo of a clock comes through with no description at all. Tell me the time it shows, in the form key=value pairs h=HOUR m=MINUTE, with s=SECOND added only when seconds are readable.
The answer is h=3 m=26
